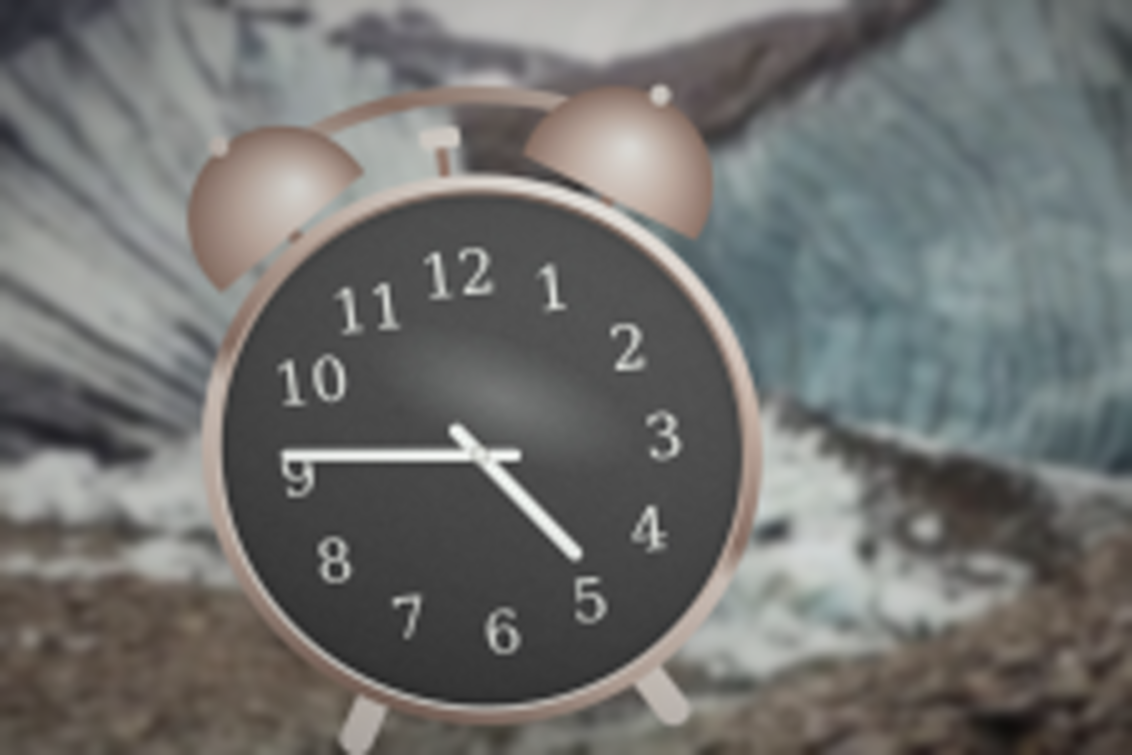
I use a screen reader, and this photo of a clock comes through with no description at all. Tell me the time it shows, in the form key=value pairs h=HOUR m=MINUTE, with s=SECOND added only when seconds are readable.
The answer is h=4 m=46
